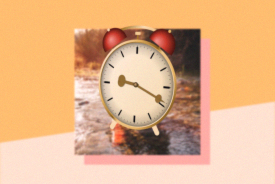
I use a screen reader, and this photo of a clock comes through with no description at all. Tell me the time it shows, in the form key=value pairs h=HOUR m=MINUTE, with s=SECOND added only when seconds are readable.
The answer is h=9 m=19
